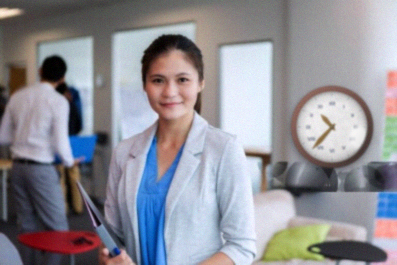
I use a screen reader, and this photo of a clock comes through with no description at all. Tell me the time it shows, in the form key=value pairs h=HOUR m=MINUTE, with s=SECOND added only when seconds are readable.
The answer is h=10 m=37
